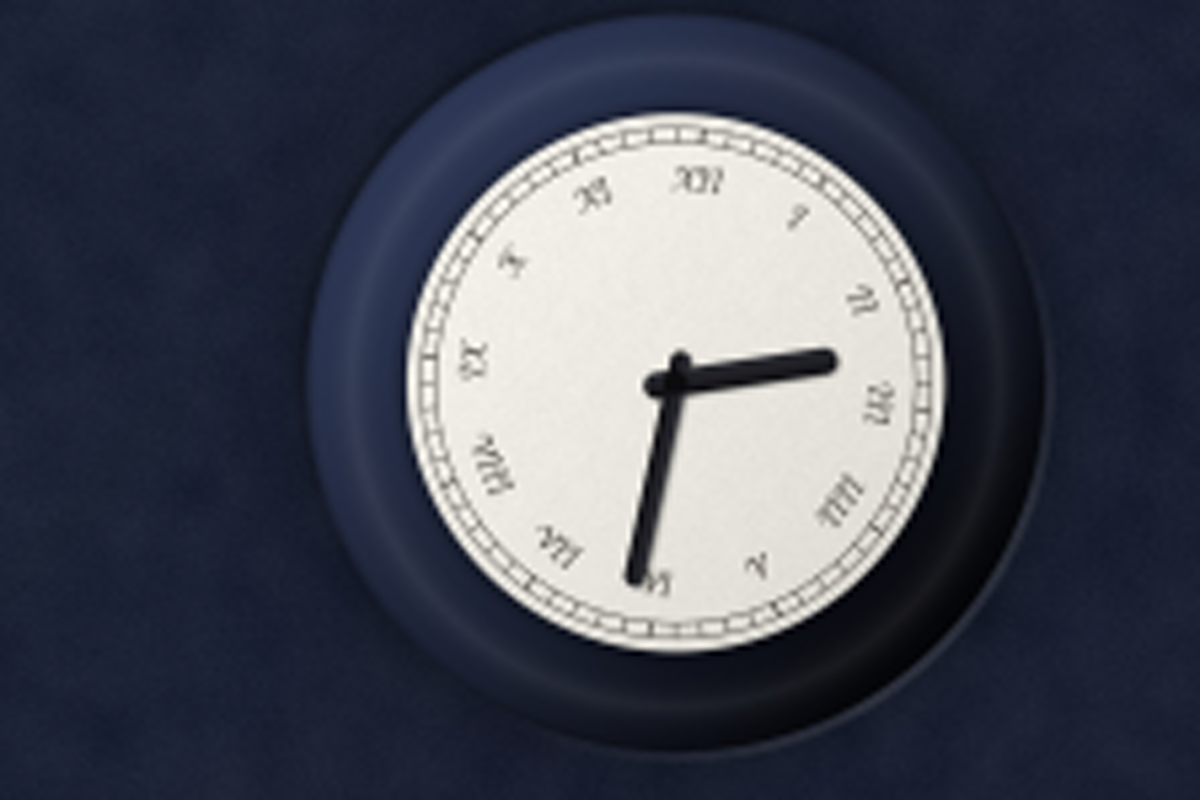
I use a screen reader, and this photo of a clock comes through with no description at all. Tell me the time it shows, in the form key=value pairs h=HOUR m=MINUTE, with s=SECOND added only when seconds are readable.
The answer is h=2 m=31
